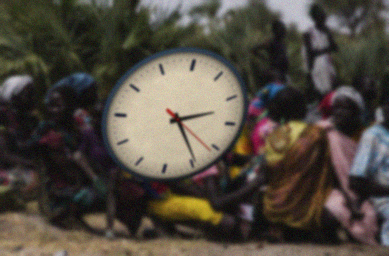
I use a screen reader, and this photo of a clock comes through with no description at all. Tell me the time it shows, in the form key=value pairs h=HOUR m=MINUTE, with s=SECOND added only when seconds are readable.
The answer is h=2 m=24 s=21
